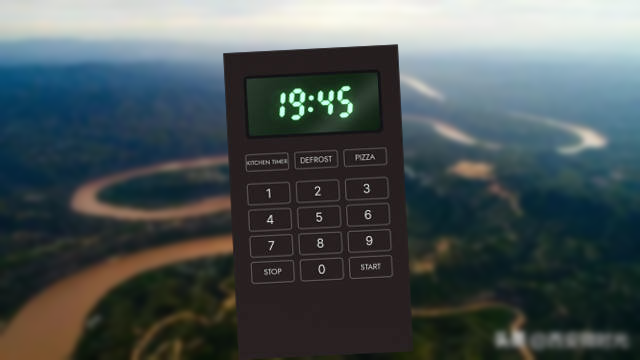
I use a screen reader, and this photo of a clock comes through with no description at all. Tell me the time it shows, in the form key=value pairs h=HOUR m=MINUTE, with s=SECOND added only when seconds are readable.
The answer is h=19 m=45
